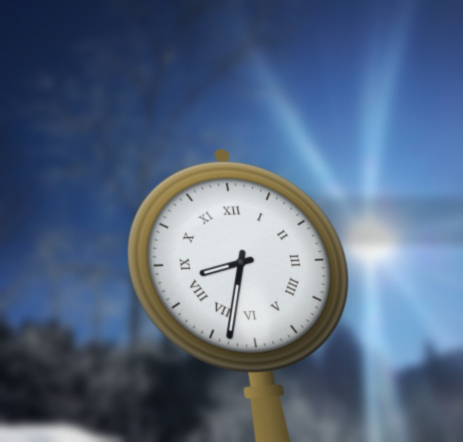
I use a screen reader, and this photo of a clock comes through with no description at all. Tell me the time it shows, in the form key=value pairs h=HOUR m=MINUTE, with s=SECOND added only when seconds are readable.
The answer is h=8 m=33
